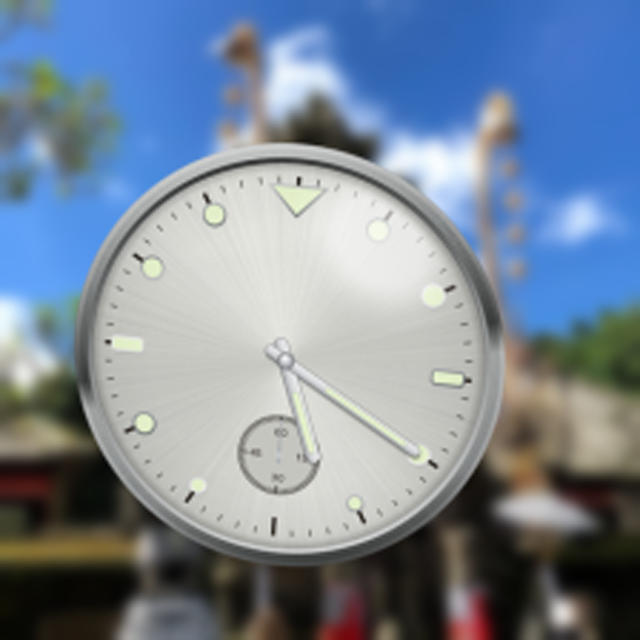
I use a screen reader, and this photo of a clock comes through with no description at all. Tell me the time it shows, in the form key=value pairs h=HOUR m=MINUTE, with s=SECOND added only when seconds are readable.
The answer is h=5 m=20
